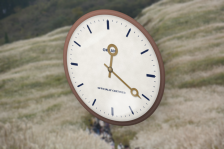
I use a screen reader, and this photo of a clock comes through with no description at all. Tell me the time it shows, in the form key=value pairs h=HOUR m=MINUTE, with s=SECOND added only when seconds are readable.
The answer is h=12 m=21
